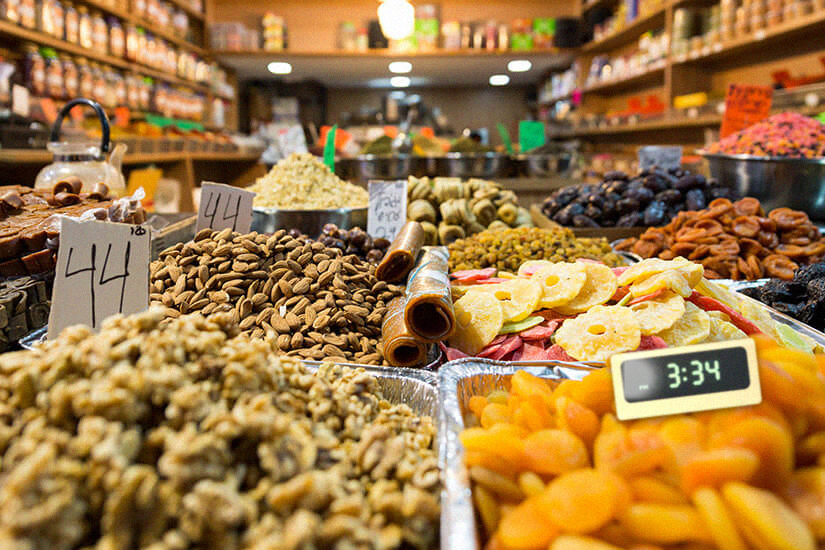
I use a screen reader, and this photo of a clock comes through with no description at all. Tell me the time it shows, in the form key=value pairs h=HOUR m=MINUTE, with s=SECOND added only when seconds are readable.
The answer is h=3 m=34
